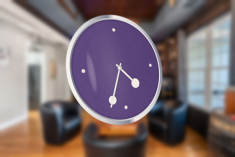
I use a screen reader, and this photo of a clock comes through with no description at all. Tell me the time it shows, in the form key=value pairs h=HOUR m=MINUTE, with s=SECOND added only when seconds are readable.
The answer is h=4 m=34
